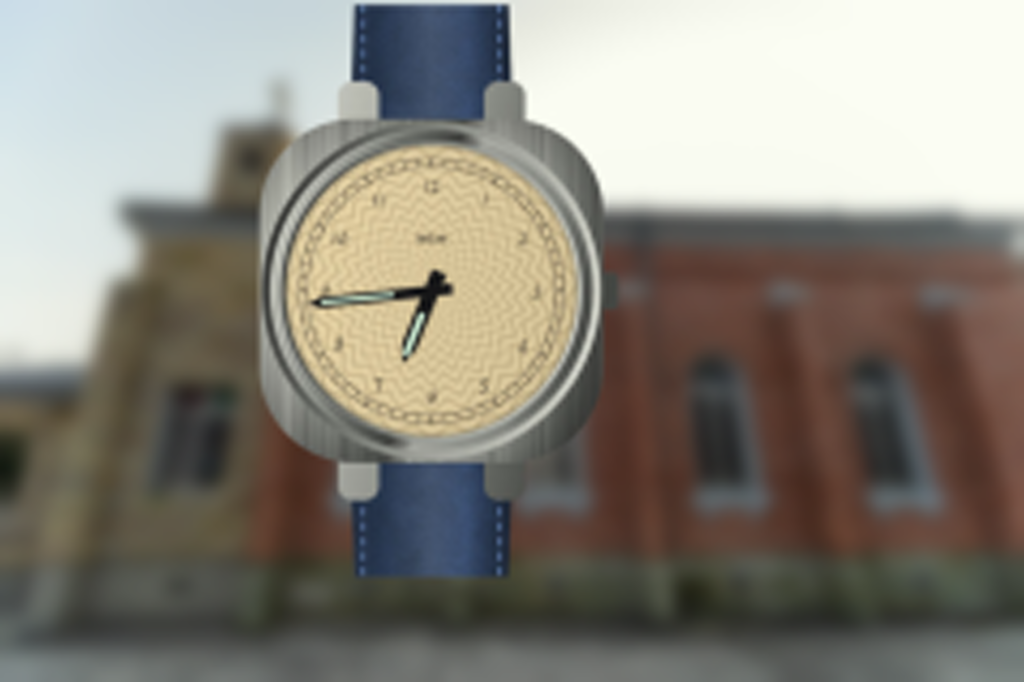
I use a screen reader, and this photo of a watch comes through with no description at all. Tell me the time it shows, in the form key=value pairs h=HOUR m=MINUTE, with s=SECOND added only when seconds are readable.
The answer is h=6 m=44
